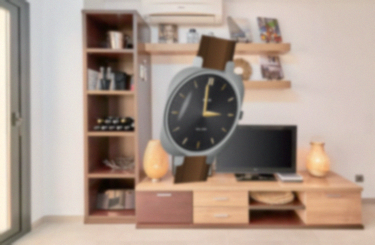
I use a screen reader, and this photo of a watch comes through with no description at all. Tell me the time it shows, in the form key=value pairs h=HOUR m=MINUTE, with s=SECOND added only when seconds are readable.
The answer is h=2 m=59
